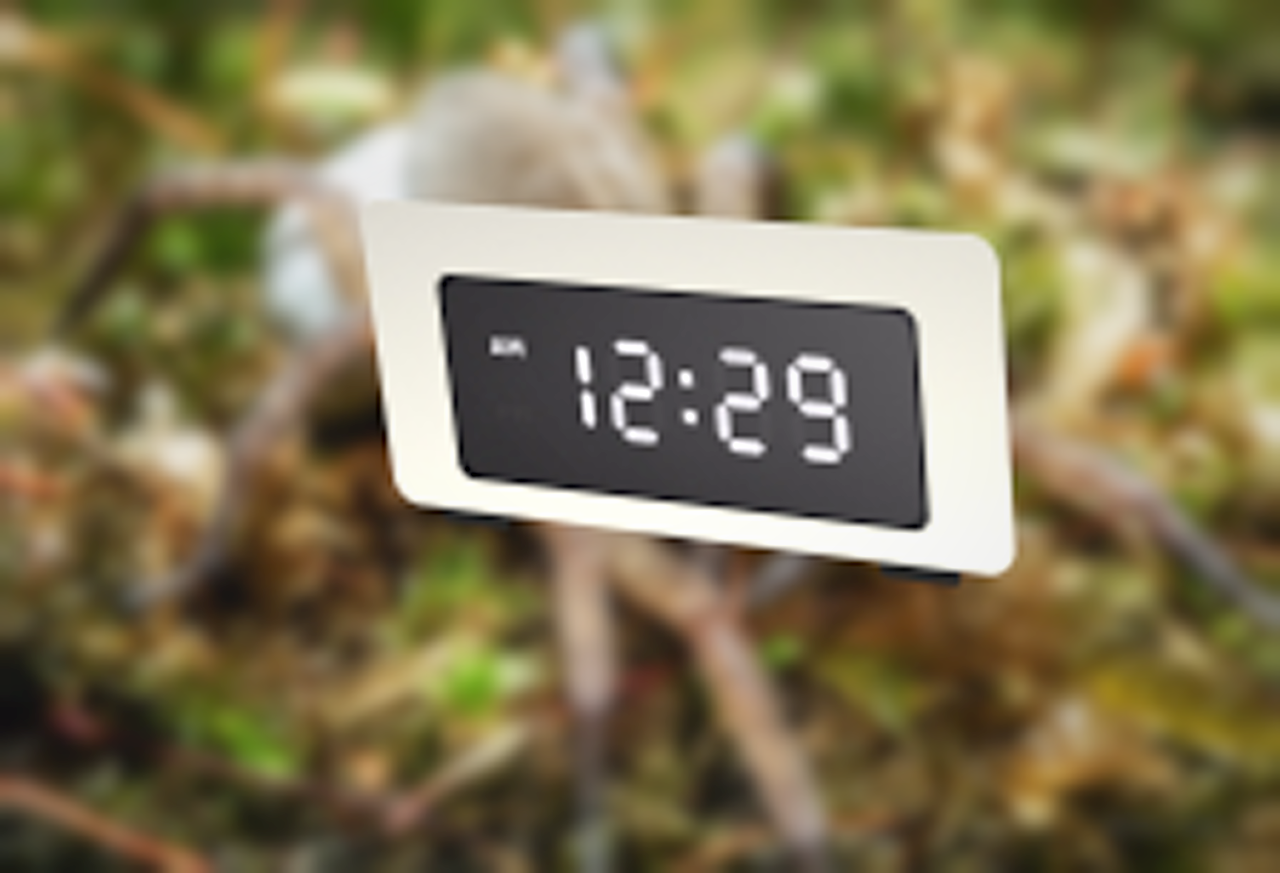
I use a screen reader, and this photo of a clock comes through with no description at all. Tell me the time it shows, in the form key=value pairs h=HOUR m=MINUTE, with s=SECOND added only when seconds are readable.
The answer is h=12 m=29
